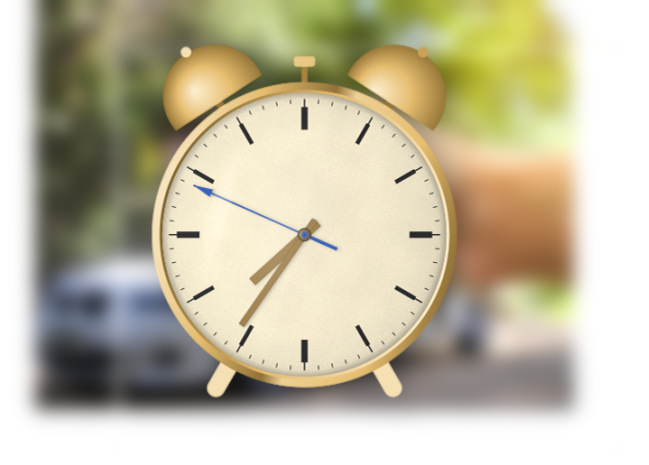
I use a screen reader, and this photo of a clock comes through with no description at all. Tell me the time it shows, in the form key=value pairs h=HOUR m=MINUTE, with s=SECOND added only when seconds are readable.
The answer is h=7 m=35 s=49
